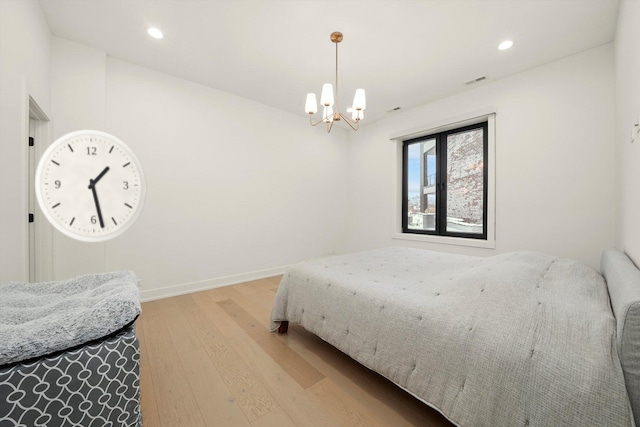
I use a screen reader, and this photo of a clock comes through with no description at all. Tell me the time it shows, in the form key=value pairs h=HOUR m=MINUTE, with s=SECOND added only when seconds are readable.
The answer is h=1 m=28
